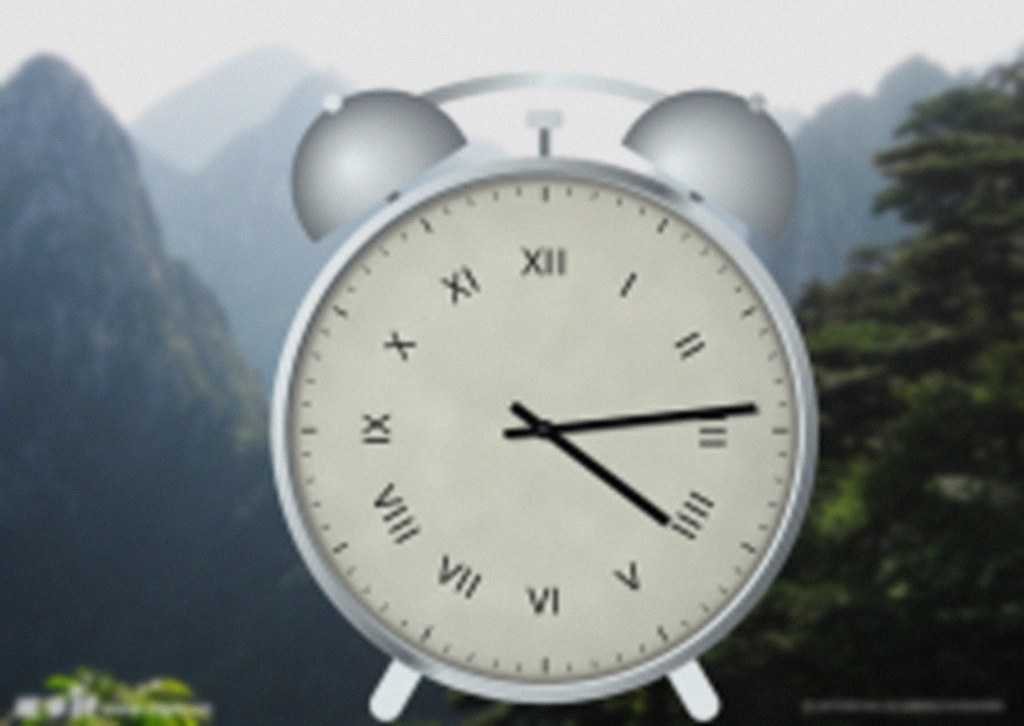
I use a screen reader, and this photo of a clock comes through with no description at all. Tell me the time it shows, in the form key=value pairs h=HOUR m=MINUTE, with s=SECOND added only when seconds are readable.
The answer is h=4 m=14
